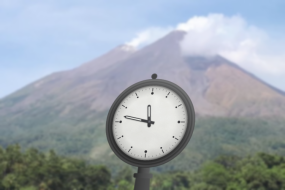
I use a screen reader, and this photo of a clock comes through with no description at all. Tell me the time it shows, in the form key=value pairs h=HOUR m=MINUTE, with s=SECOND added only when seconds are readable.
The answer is h=11 m=47
